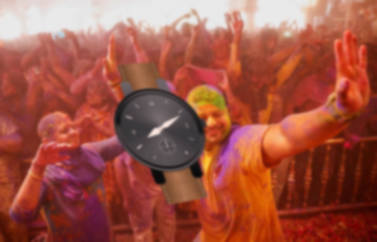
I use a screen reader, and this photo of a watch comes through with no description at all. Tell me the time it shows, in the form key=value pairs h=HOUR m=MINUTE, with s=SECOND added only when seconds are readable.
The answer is h=8 m=11
